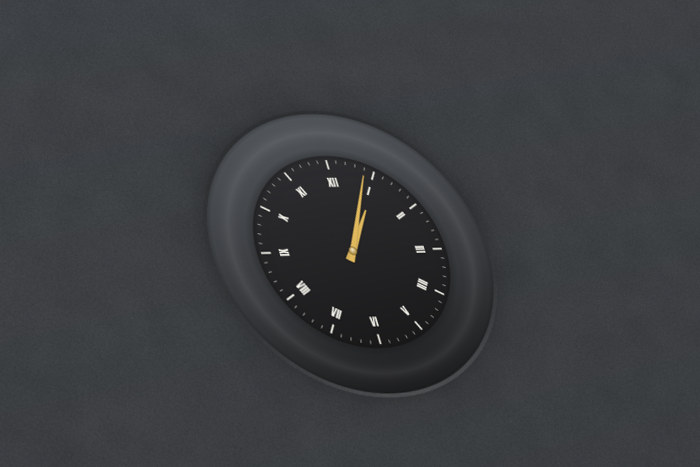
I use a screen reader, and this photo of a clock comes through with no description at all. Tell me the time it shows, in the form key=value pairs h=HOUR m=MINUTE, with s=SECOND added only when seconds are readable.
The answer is h=1 m=4
